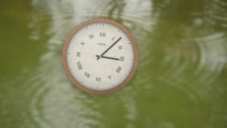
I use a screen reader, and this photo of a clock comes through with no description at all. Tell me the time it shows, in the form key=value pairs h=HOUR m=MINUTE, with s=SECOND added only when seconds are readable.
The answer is h=3 m=7
